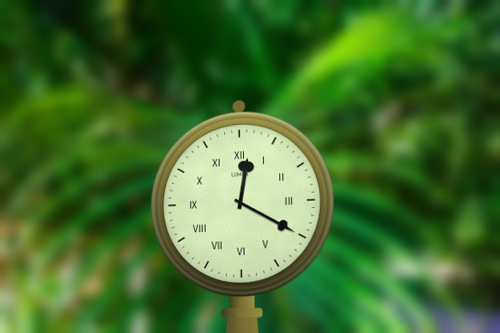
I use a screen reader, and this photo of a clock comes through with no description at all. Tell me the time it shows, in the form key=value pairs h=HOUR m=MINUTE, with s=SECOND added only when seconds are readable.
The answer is h=12 m=20
